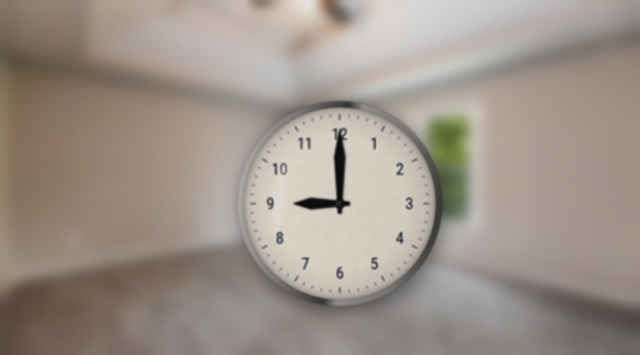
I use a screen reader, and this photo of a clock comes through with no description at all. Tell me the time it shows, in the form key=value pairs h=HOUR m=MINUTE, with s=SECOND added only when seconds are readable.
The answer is h=9 m=0
